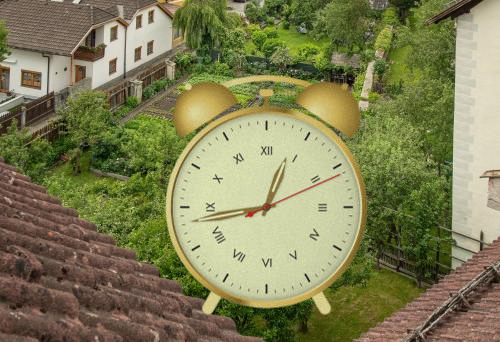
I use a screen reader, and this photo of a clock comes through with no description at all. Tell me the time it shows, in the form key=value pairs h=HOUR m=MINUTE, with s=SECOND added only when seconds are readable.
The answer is h=12 m=43 s=11
